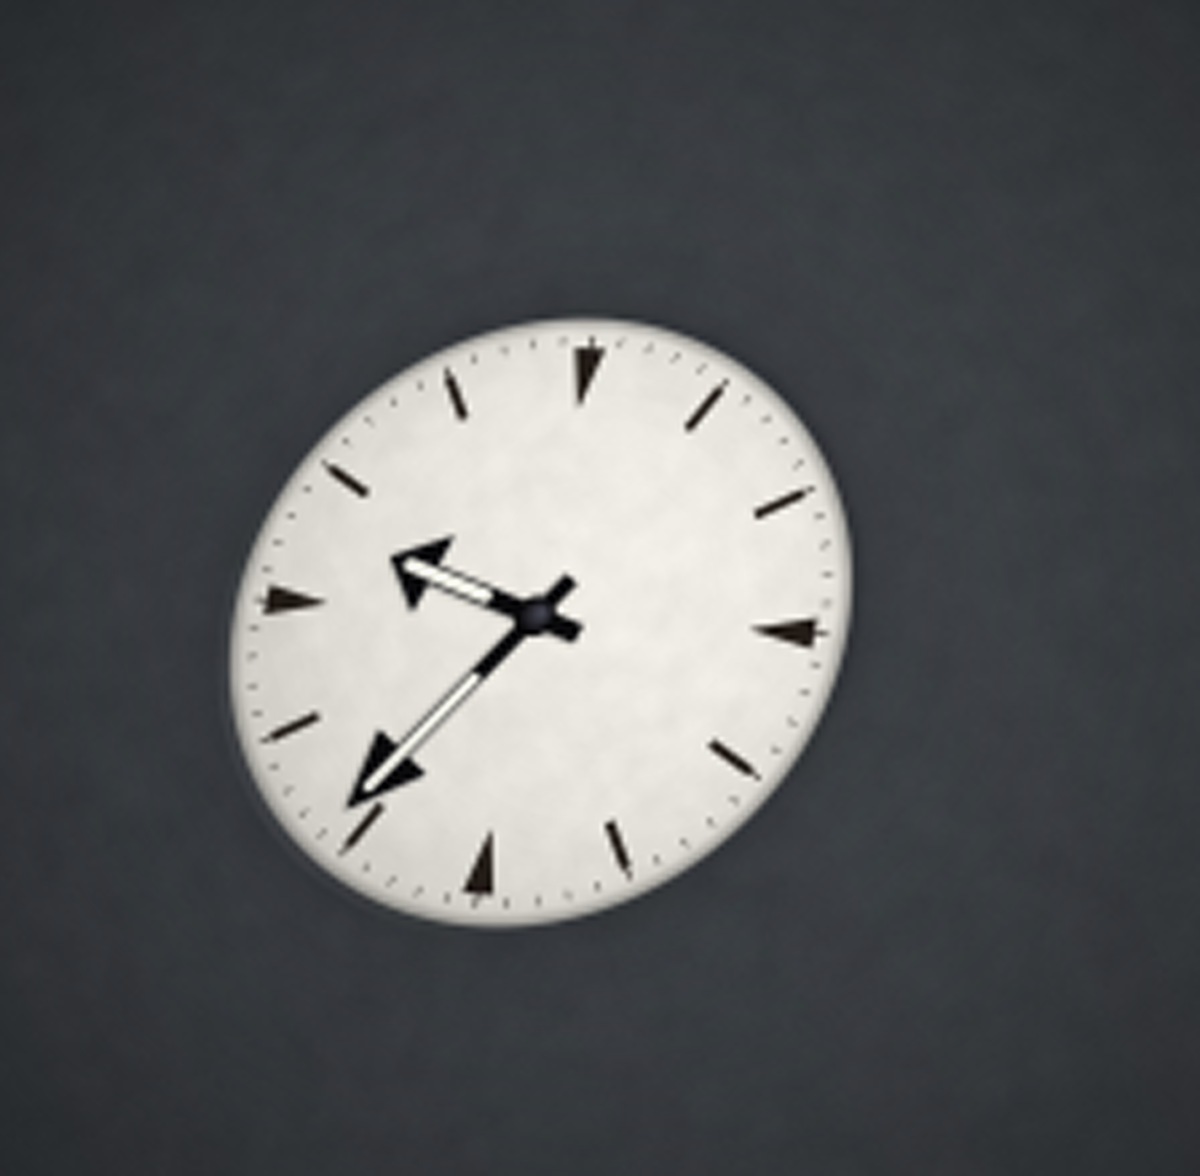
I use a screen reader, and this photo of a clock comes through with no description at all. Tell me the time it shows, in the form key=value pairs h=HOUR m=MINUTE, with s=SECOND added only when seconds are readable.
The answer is h=9 m=36
